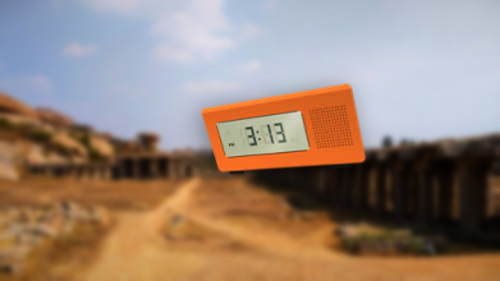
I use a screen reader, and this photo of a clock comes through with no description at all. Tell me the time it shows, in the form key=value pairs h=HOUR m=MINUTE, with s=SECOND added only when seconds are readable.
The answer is h=3 m=13
